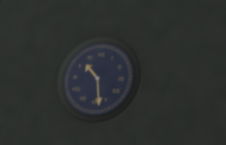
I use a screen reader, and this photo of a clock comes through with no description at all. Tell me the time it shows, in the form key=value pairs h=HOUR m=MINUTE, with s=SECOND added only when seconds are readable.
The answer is h=10 m=28
